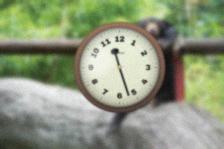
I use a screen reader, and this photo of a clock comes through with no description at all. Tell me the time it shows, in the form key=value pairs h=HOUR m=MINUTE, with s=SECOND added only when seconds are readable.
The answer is h=11 m=27
